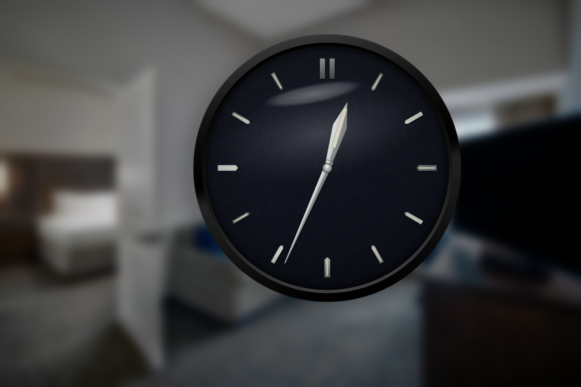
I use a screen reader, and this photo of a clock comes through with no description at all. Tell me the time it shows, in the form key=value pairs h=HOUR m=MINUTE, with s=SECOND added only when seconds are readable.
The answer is h=12 m=34
